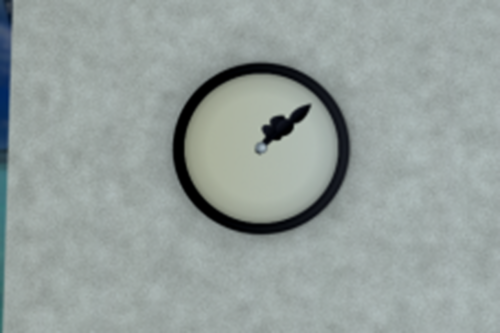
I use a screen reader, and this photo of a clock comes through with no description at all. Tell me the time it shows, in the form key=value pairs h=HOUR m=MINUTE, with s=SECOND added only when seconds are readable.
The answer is h=1 m=8
